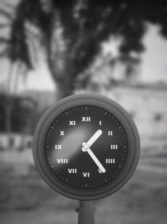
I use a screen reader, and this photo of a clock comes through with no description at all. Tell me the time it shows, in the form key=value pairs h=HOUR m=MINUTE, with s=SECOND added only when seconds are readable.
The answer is h=1 m=24
